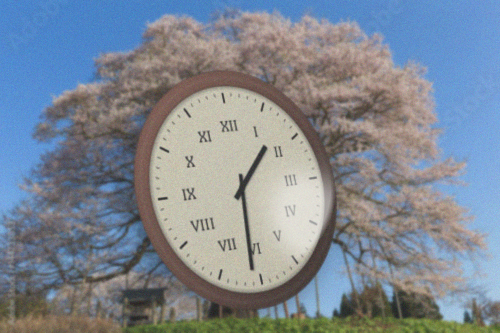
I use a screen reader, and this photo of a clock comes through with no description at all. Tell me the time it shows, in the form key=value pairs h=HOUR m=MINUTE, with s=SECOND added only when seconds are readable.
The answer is h=1 m=31
